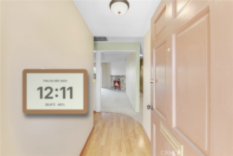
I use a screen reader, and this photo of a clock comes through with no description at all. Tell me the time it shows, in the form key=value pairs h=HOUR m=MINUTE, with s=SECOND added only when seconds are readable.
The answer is h=12 m=11
